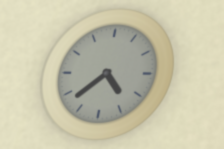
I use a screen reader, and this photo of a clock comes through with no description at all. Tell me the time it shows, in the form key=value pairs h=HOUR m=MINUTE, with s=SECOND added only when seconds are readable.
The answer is h=4 m=38
